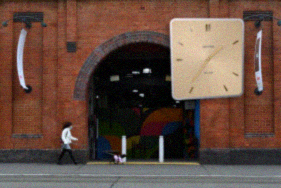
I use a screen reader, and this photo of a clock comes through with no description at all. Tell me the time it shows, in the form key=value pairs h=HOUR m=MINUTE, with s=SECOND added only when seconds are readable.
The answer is h=1 m=36
